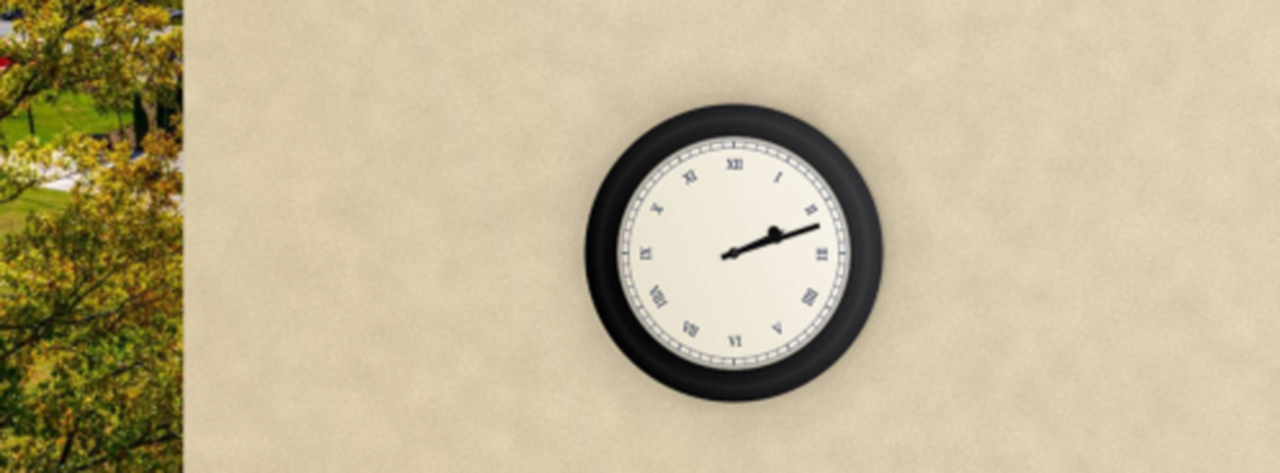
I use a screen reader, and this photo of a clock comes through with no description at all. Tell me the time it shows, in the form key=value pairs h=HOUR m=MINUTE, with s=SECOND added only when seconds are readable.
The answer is h=2 m=12
